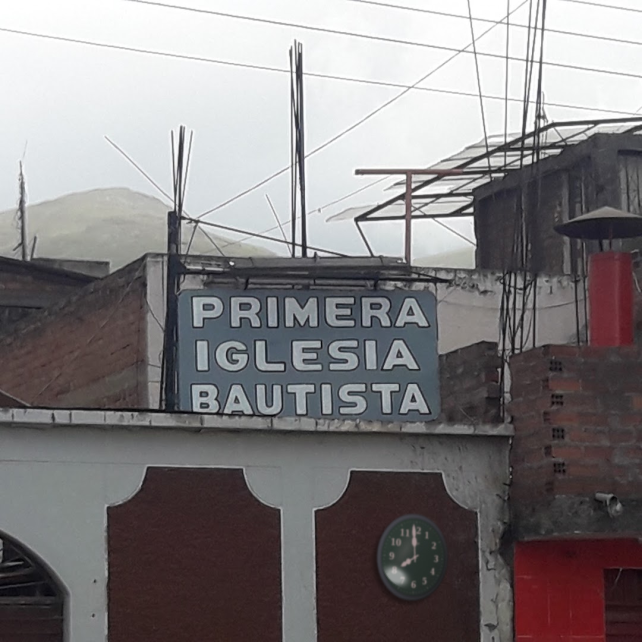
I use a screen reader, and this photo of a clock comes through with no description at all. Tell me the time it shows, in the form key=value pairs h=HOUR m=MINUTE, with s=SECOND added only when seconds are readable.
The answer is h=7 m=59
